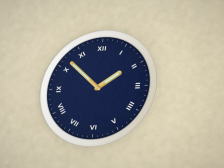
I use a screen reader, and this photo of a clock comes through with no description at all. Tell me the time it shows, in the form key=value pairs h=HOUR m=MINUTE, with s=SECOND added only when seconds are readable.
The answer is h=1 m=52
